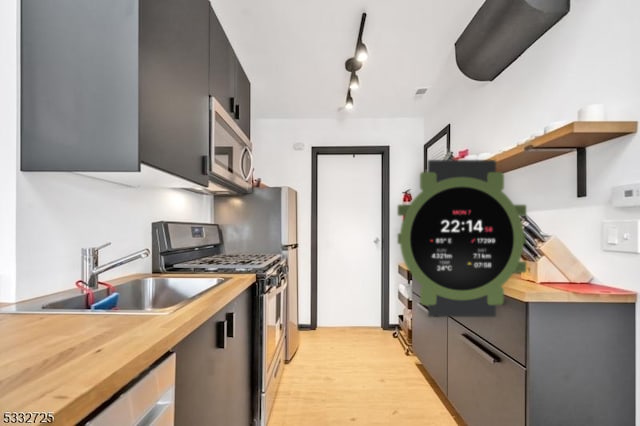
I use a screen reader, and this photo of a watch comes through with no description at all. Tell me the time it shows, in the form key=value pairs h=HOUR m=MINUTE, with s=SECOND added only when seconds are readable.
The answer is h=22 m=14
